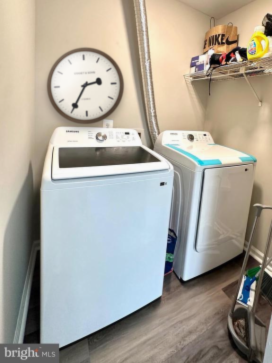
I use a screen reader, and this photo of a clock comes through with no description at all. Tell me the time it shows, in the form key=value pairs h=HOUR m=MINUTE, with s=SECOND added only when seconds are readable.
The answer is h=2 m=35
